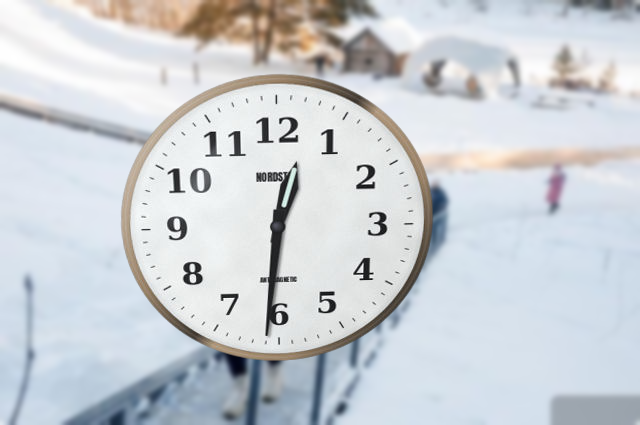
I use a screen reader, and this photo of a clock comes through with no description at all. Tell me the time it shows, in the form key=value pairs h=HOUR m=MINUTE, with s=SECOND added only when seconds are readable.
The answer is h=12 m=31
